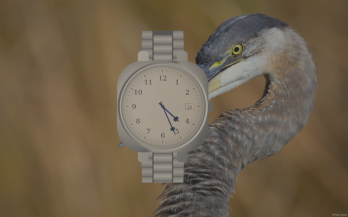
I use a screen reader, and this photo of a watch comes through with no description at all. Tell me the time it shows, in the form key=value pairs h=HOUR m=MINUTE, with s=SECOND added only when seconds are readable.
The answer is h=4 m=26
